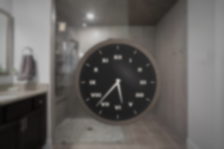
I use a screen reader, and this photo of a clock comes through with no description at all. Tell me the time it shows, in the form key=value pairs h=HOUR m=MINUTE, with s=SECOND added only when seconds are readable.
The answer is h=5 m=37
